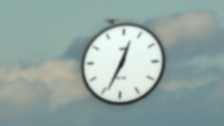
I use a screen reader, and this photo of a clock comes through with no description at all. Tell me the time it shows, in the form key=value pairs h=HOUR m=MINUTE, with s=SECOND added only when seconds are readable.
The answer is h=12 m=34
